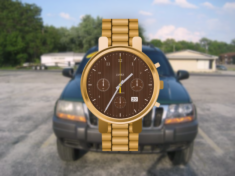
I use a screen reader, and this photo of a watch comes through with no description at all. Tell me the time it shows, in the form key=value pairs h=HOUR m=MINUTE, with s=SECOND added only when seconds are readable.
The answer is h=1 m=35
